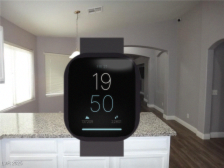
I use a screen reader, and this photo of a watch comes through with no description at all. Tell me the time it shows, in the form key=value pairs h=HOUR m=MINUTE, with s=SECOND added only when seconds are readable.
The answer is h=19 m=50
